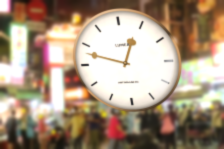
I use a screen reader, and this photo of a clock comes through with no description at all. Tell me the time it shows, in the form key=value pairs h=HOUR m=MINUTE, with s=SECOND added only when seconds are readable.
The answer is h=12 m=48
